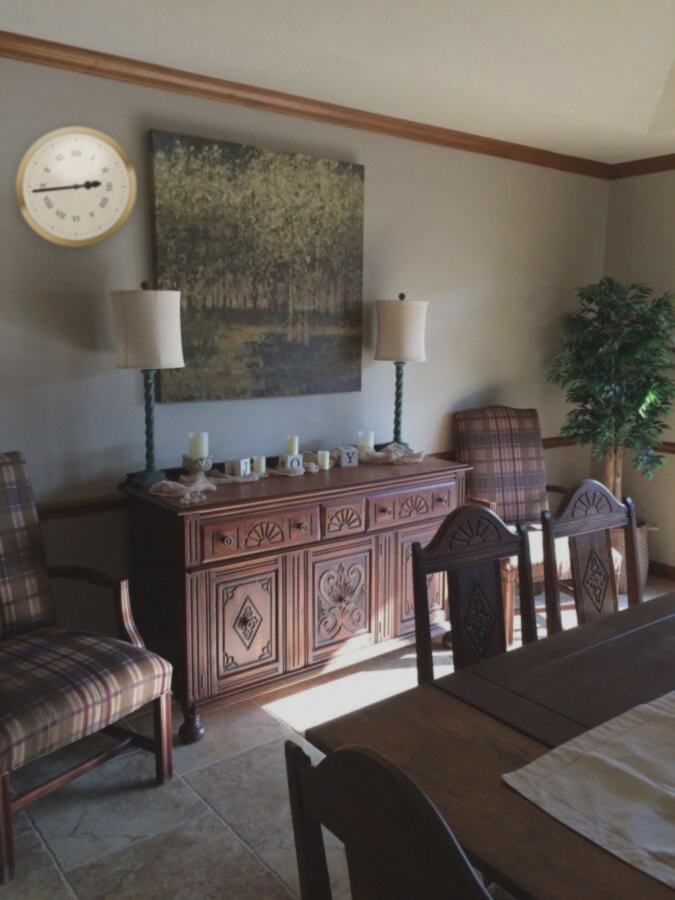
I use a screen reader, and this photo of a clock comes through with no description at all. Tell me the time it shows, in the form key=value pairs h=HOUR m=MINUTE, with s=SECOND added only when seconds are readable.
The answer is h=2 m=44
